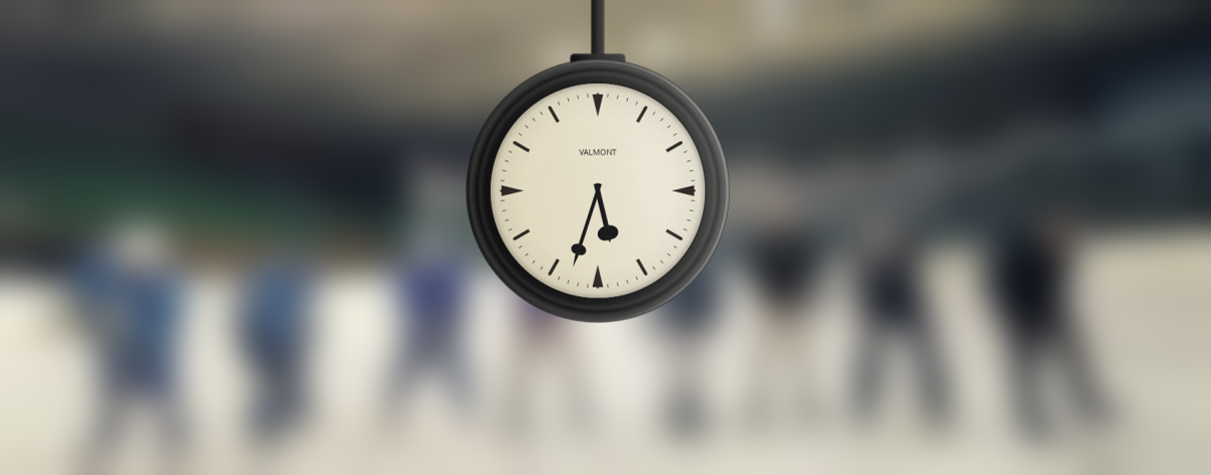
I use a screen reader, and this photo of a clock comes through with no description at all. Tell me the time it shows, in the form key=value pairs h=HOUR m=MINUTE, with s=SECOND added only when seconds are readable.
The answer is h=5 m=33
